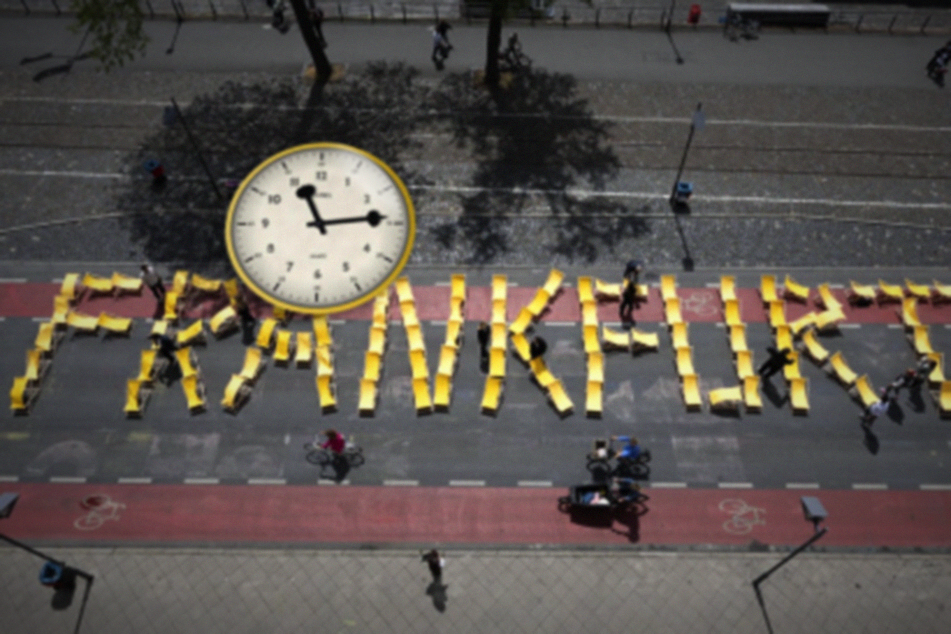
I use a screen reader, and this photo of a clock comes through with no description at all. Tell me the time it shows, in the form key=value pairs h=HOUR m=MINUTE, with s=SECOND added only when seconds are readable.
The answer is h=11 m=14
